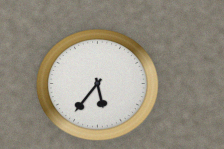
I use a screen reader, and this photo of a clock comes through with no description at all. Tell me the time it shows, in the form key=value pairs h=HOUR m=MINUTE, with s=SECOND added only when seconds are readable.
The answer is h=5 m=36
